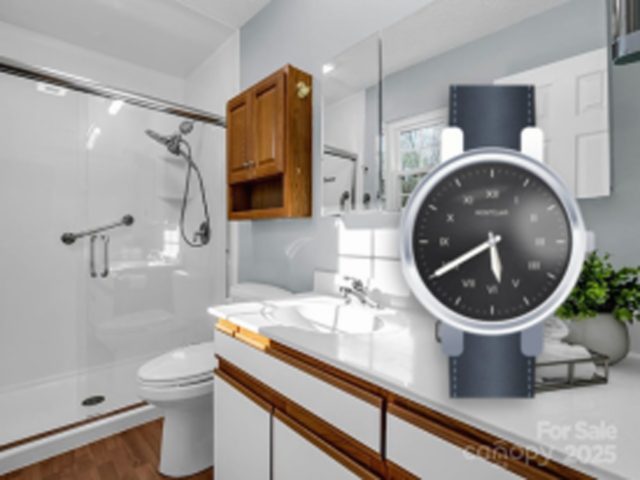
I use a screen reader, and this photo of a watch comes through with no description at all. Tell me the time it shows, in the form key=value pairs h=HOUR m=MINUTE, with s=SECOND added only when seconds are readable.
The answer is h=5 m=40
